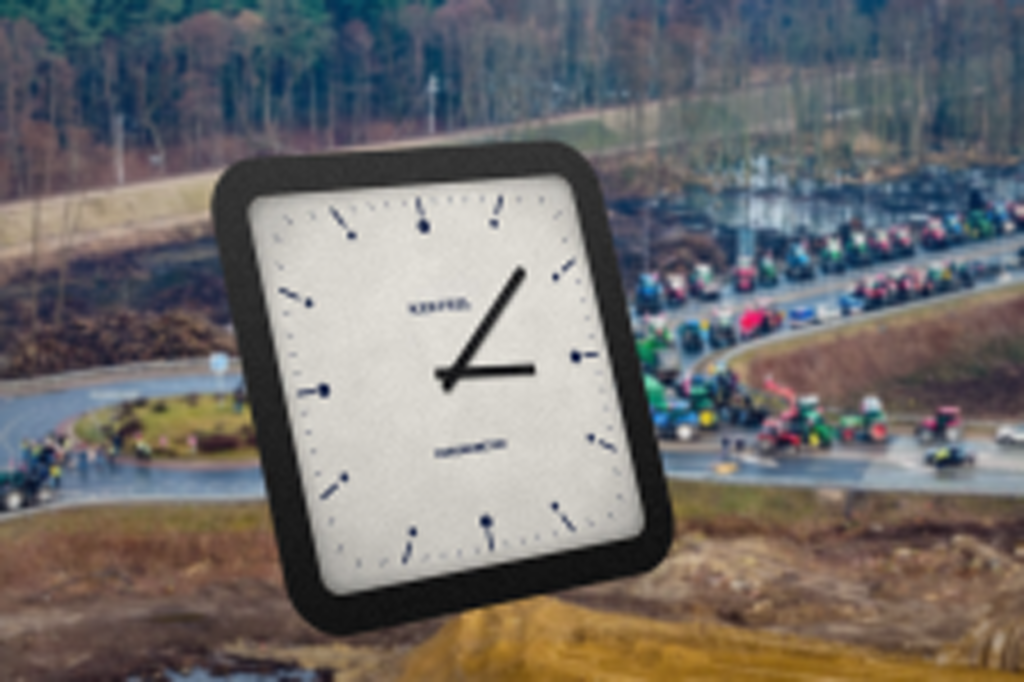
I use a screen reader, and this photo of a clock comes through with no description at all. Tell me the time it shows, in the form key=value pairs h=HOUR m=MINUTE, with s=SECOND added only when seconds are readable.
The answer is h=3 m=8
